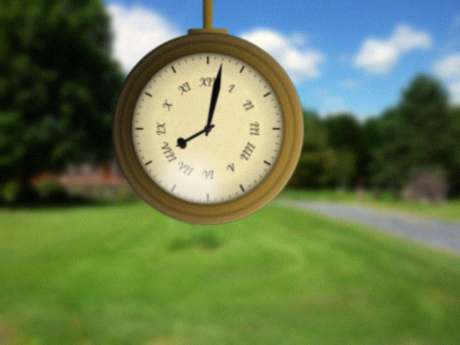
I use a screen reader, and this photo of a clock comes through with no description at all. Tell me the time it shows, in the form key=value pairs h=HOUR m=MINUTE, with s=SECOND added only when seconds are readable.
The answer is h=8 m=2
